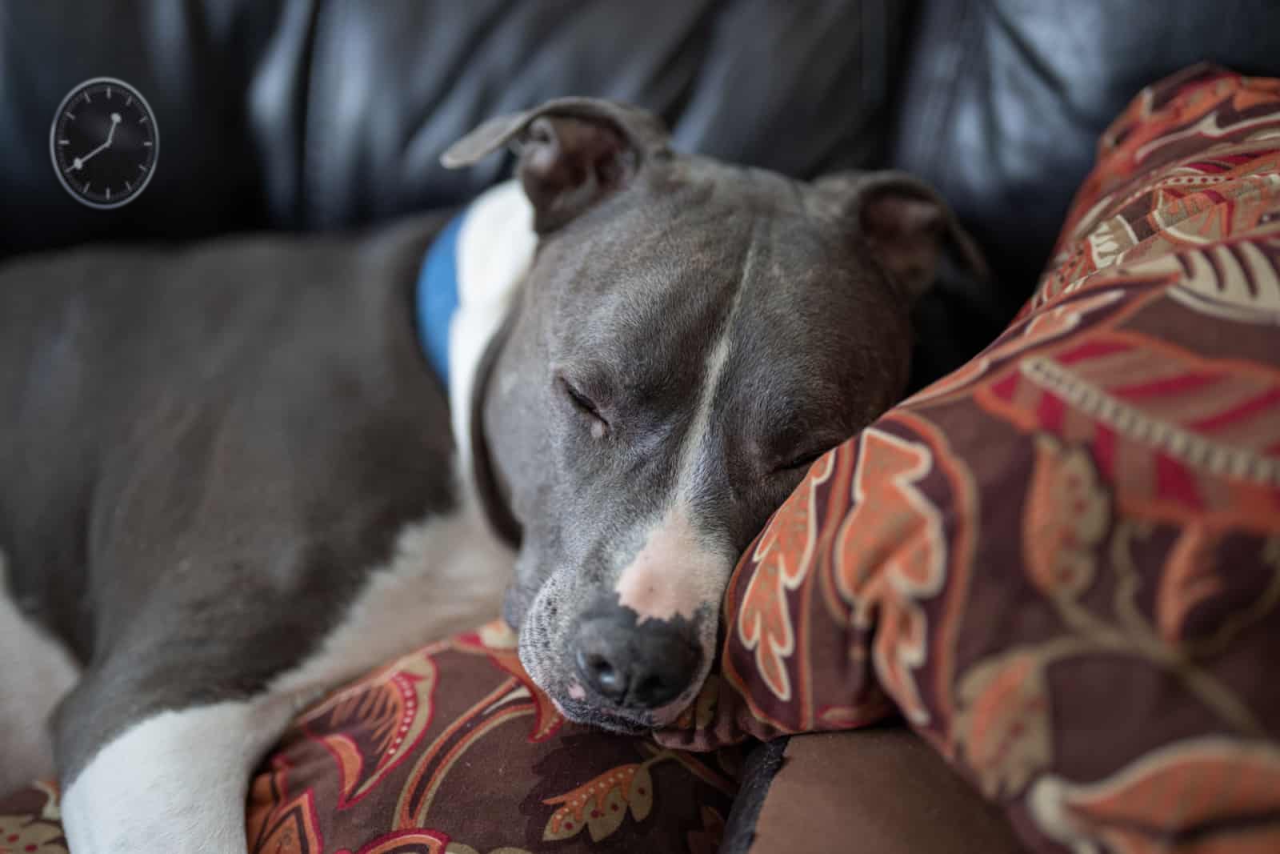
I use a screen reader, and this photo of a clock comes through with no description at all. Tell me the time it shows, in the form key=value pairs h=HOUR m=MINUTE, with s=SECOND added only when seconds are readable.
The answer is h=12 m=40
